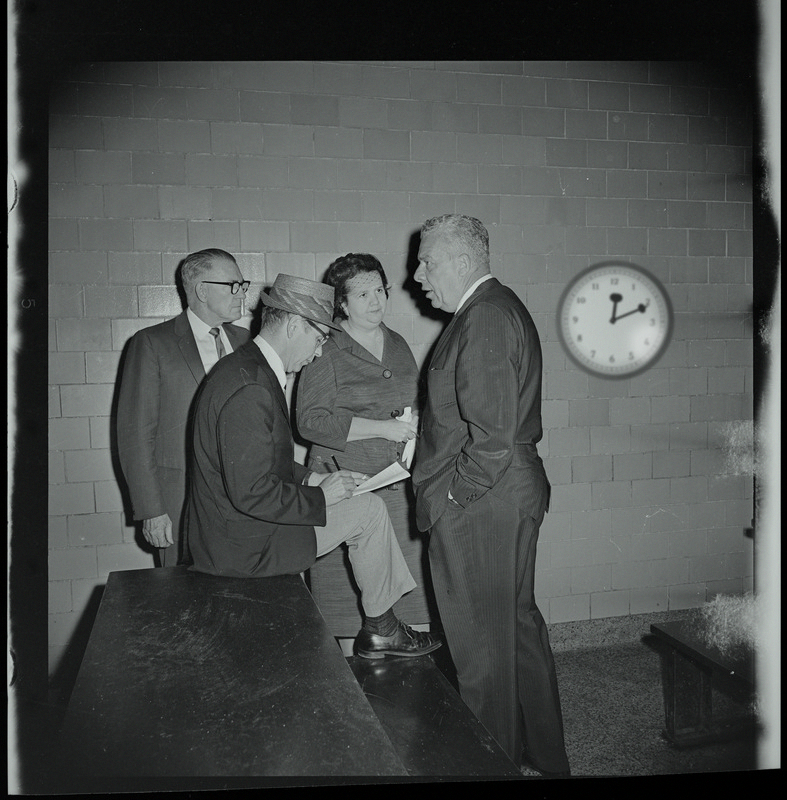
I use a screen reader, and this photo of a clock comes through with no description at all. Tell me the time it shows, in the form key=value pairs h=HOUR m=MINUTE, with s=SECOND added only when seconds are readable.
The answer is h=12 m=11
